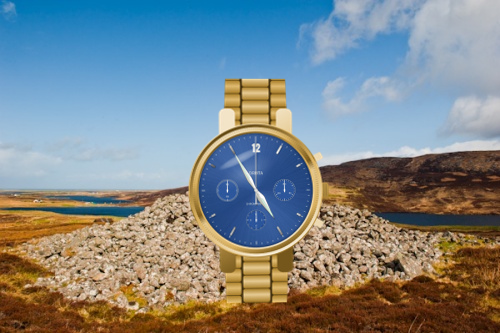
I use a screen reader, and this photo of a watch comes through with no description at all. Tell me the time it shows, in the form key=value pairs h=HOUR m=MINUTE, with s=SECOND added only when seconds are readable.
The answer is h=4 m=55
